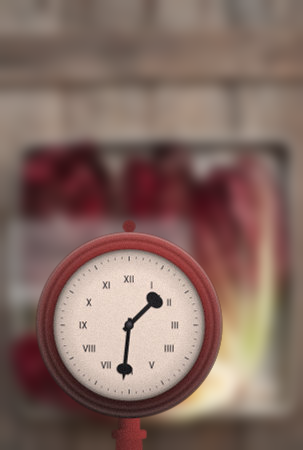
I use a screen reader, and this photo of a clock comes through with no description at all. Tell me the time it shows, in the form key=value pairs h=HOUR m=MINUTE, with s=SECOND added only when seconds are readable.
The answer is h=1 m=31
